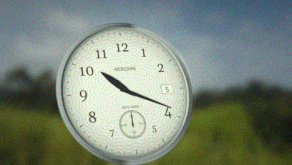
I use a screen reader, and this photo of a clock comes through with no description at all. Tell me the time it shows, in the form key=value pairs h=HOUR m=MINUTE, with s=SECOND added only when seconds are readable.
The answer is h=10 m=19
